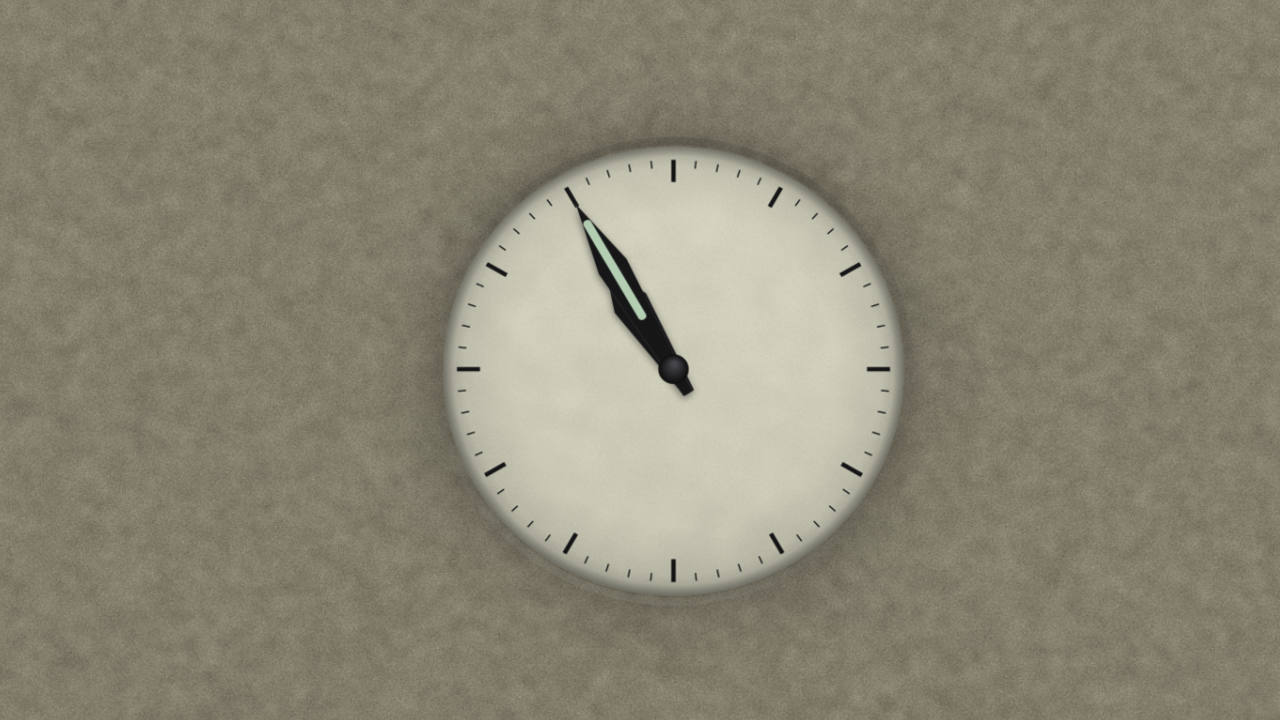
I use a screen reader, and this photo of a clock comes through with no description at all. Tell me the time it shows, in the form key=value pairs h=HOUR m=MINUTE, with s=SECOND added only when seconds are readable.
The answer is h=10 m=55
